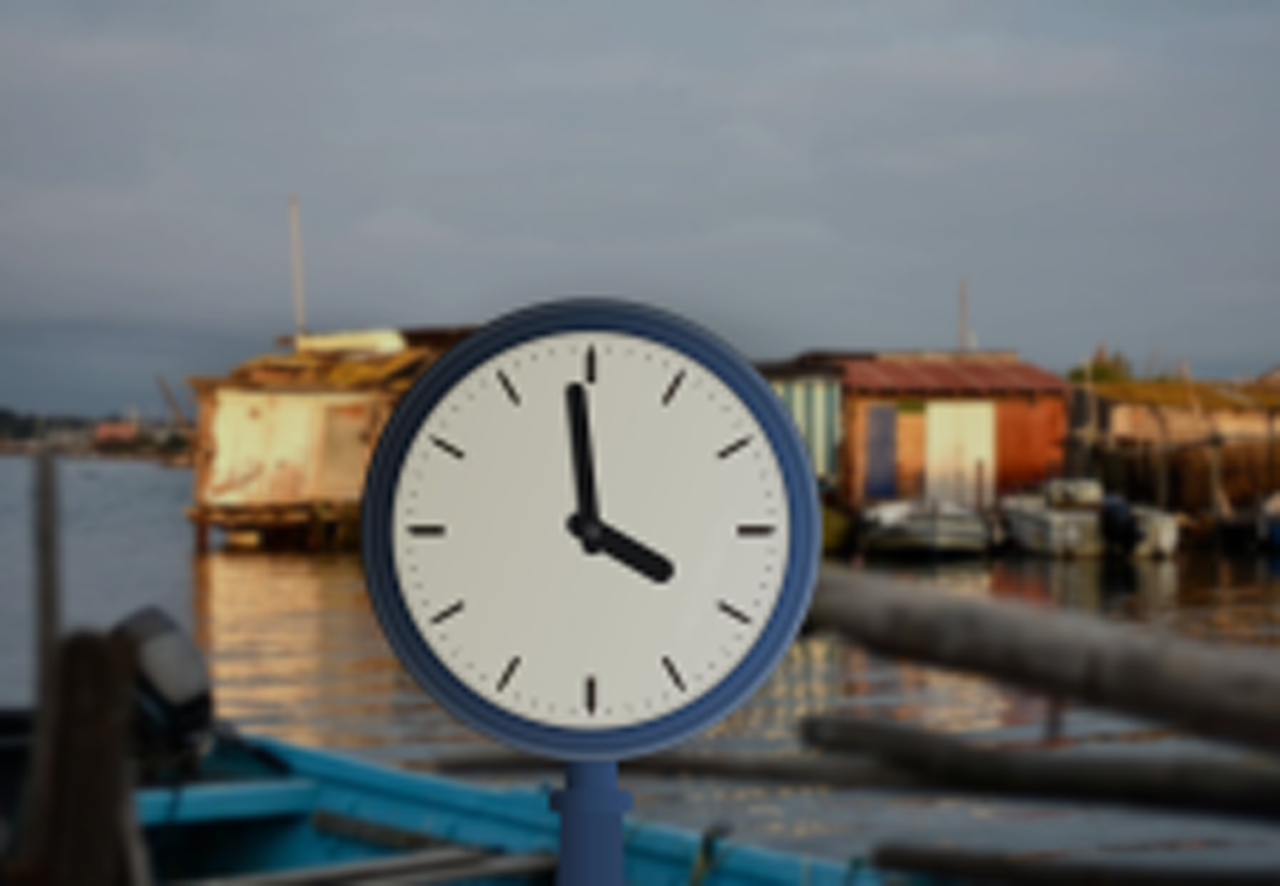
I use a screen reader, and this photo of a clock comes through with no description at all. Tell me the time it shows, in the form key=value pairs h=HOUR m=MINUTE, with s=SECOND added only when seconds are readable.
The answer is h=3 m=59
